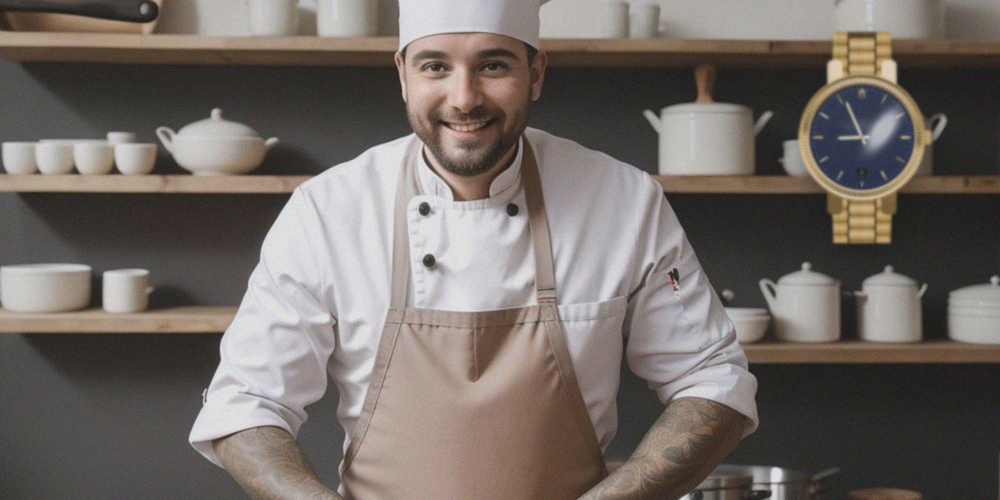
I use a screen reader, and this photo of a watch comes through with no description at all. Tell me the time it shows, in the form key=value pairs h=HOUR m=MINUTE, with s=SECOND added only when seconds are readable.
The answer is h=8 m=56
